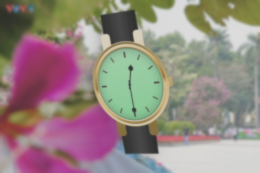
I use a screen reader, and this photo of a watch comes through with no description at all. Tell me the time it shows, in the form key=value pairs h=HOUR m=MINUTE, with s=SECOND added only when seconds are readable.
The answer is h=12 m=30
